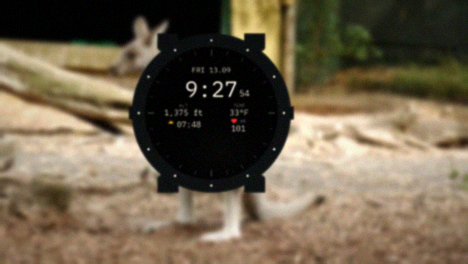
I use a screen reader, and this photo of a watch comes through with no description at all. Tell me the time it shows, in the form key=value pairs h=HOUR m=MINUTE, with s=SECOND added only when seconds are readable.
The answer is h=9 m=27
